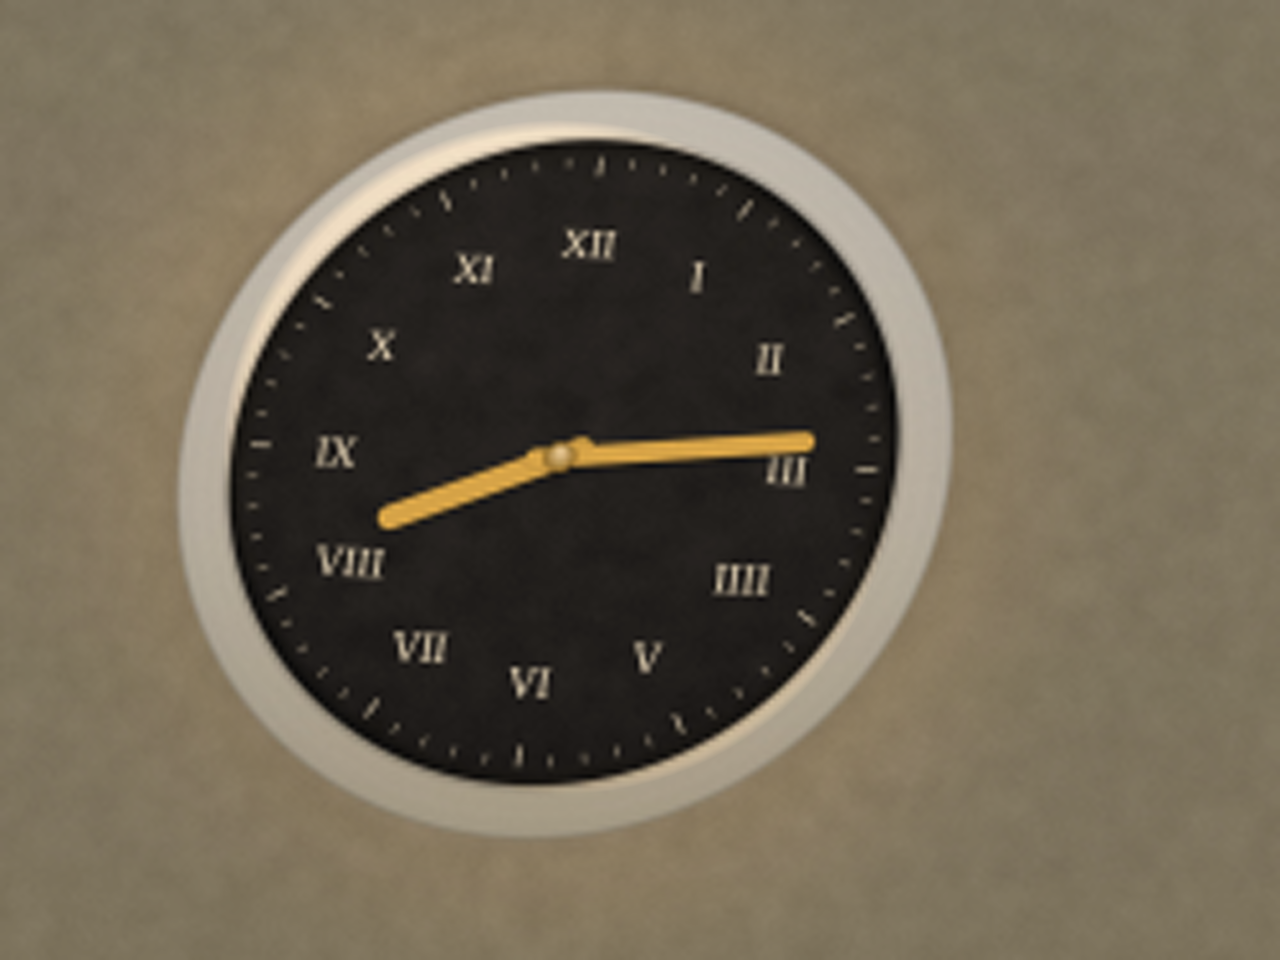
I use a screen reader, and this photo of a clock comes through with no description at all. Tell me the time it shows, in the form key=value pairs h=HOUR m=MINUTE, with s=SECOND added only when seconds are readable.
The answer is h=8 m=14
